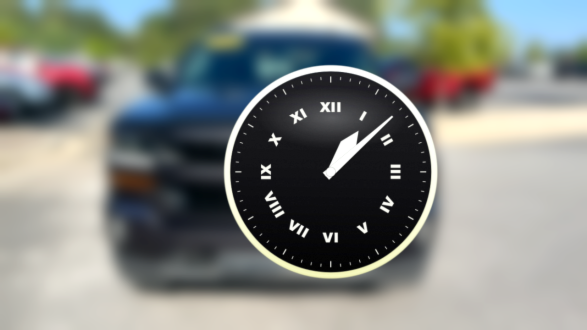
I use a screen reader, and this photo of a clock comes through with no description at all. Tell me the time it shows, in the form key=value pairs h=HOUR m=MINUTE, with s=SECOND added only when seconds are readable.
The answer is h=1 m=8
